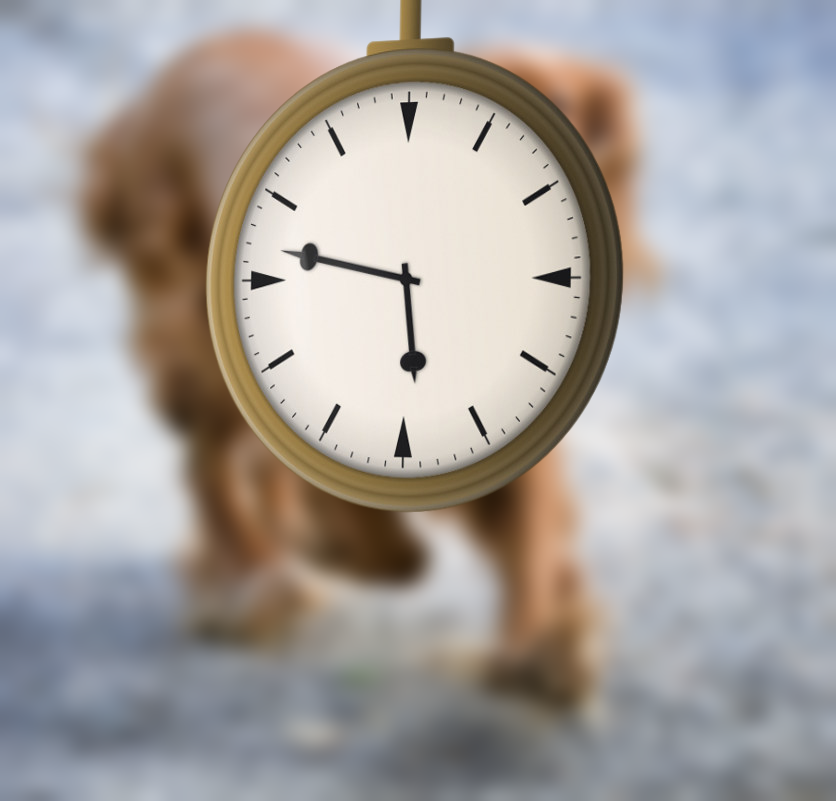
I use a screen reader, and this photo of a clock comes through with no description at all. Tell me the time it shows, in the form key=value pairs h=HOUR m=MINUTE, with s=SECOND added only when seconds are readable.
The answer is h=5 m=47
